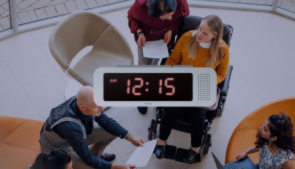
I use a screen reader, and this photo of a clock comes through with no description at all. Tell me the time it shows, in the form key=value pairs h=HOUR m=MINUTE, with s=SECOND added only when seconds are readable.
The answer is h=12 m=15
